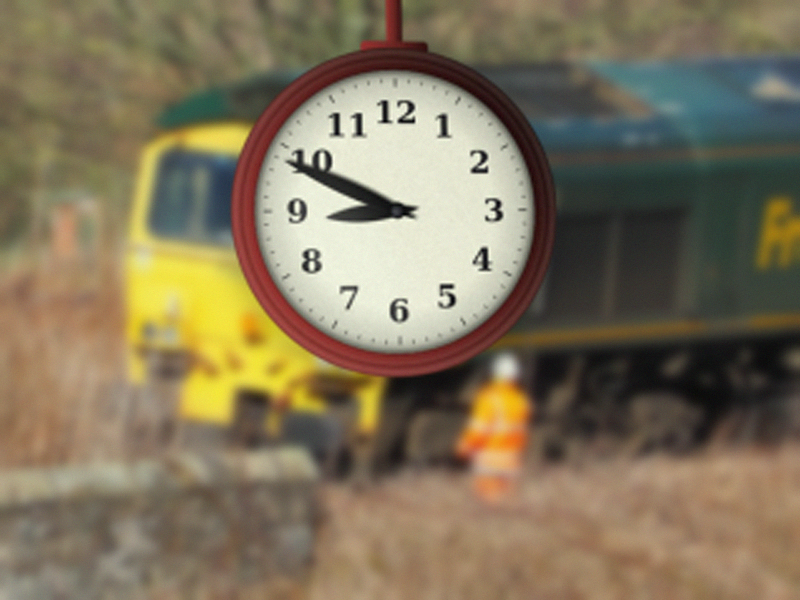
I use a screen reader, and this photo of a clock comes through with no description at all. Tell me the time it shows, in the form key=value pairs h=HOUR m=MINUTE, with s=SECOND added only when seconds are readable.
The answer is h=8 m=49
